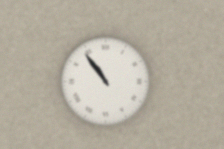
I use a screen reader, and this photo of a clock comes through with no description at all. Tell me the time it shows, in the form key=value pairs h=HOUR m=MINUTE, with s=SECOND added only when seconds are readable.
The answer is h=10 m=54
